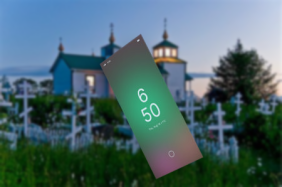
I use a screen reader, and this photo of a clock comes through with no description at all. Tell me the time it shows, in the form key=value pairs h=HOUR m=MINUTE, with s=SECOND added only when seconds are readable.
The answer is h=6 m=50
